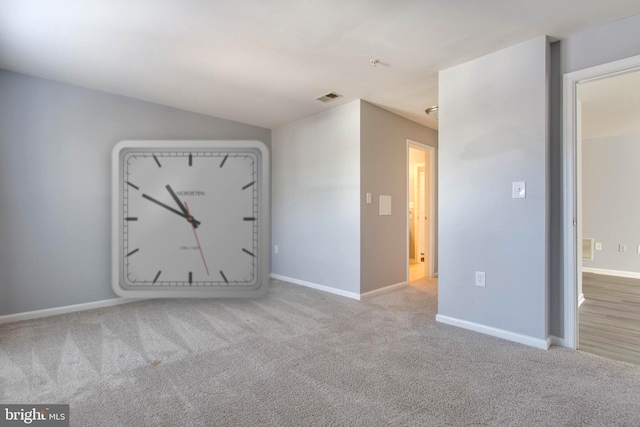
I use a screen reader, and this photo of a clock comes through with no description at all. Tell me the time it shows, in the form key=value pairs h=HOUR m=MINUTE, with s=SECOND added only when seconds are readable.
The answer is h=10 m=49 s=27
